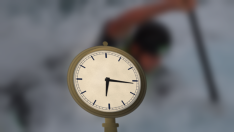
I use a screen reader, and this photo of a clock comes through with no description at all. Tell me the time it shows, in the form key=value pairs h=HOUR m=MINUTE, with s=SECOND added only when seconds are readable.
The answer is h=6 m=16
